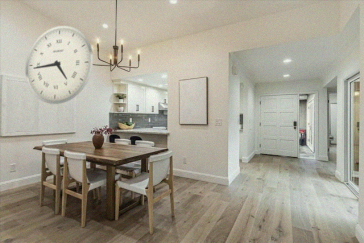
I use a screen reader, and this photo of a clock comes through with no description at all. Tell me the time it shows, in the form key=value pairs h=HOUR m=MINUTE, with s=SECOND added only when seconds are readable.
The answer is h=4 m=44
